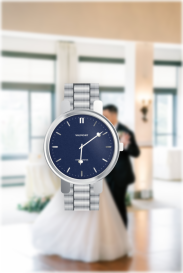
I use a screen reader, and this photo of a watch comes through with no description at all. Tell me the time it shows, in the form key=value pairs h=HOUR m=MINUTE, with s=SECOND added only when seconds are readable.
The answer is h=6 m=9
